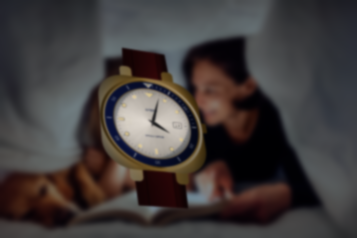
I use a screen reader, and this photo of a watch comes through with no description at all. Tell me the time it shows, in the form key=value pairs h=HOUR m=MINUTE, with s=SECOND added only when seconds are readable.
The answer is h=4 m=3
